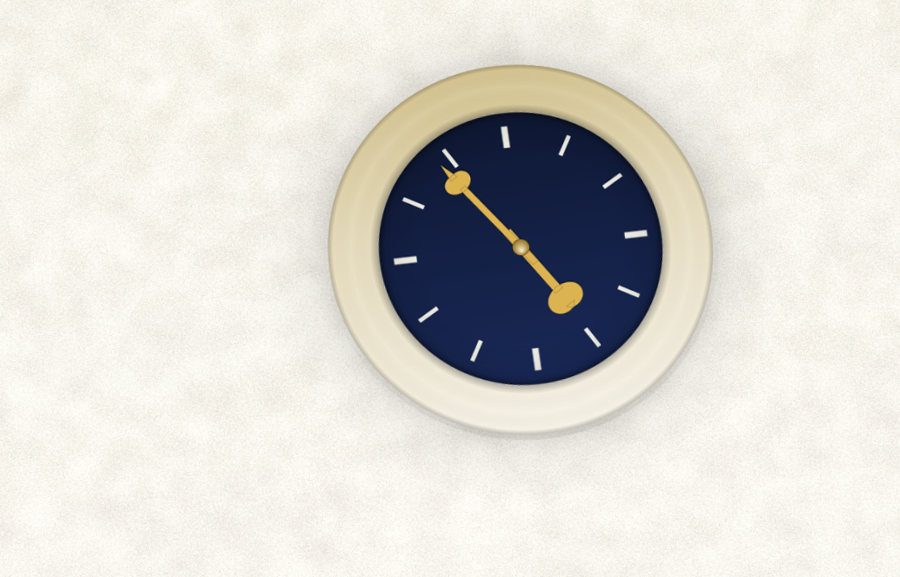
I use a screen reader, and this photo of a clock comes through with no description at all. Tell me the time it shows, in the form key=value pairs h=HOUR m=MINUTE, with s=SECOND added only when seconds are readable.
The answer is h=4 m=54
